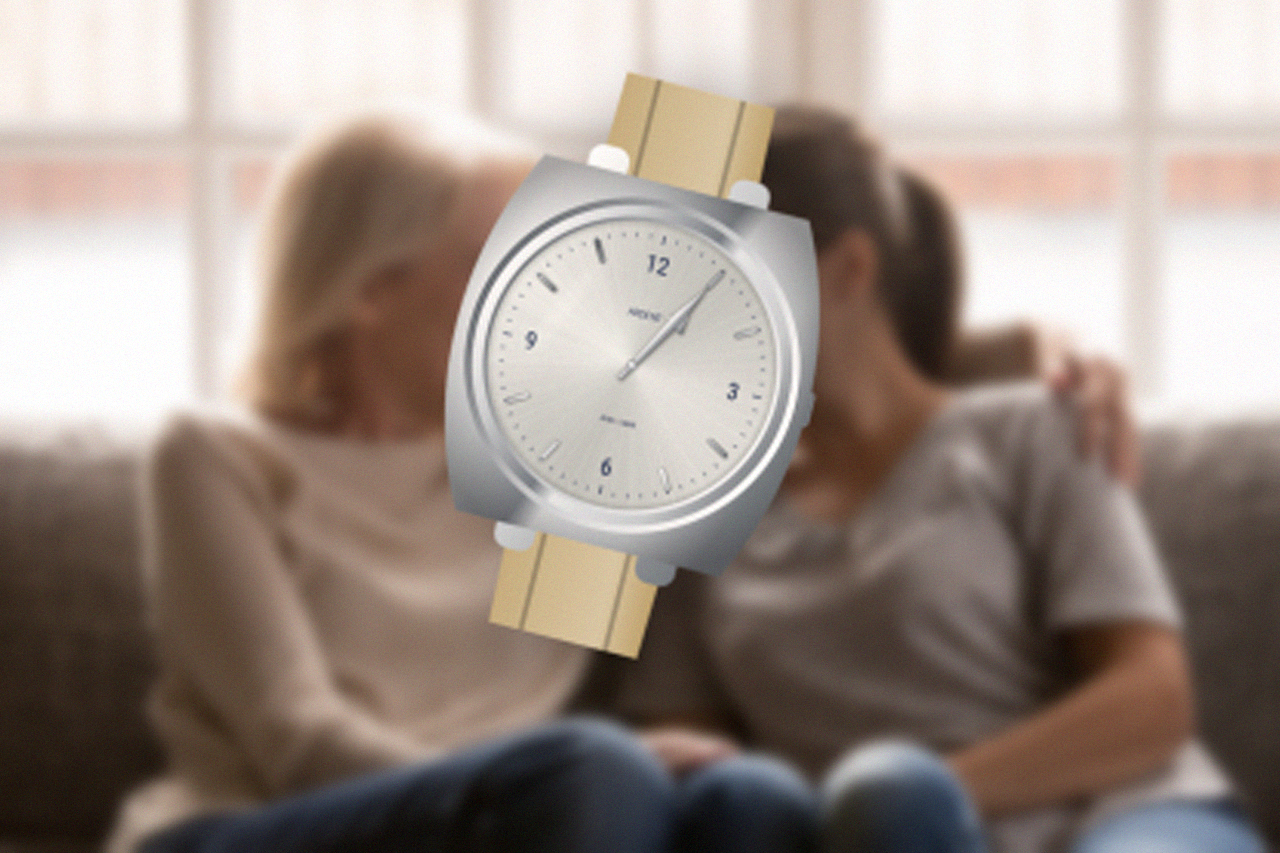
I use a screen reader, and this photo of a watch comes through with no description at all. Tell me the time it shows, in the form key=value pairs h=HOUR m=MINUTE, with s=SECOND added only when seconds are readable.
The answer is h=1 m=5
